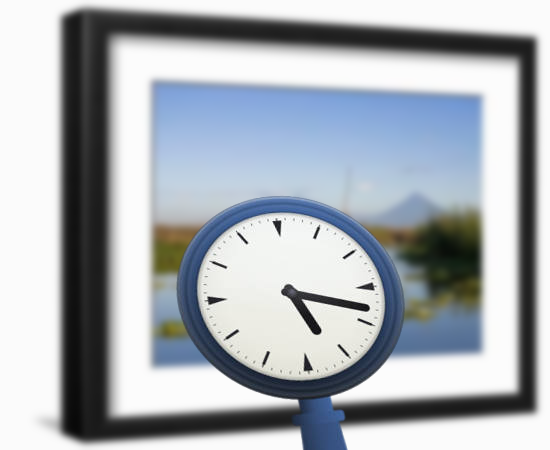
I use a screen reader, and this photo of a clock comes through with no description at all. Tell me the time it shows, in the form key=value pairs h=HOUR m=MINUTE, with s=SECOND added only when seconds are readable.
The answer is h=5 m=18
